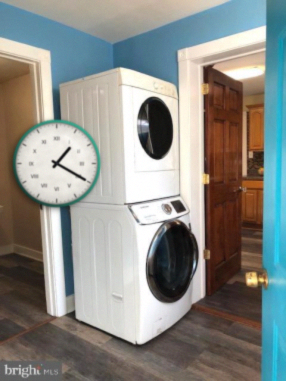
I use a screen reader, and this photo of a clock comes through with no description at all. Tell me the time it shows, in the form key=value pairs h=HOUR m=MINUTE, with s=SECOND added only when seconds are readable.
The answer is h=1 m=20
